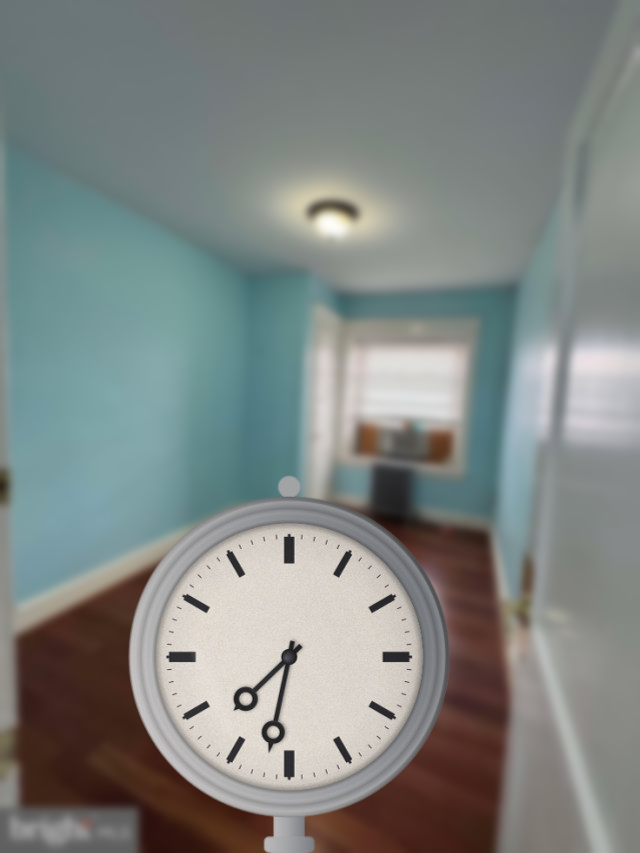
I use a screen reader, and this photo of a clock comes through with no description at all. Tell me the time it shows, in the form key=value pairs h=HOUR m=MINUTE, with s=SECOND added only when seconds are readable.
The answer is h=7 m=32
